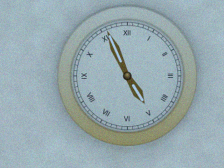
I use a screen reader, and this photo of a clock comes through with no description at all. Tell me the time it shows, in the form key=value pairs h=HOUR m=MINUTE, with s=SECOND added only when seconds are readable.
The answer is h=4 m=56
